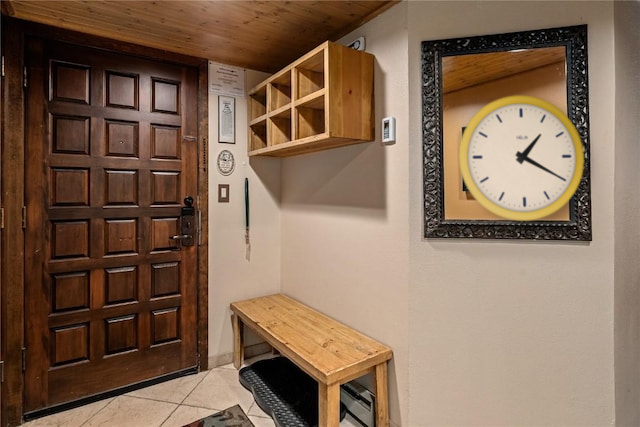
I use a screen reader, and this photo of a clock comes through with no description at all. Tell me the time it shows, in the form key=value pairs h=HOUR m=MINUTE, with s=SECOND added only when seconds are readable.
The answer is h=1 m=20
